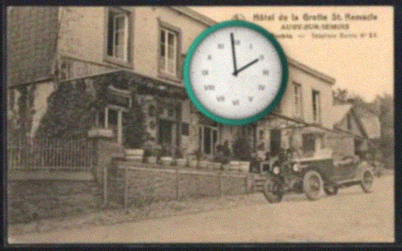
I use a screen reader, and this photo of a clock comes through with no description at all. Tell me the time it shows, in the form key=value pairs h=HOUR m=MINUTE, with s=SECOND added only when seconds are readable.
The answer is h=1 m=59
